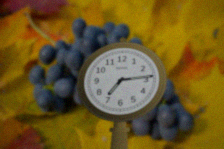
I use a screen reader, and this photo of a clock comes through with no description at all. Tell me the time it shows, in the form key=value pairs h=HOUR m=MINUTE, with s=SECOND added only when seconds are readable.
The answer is h=7 m=14
